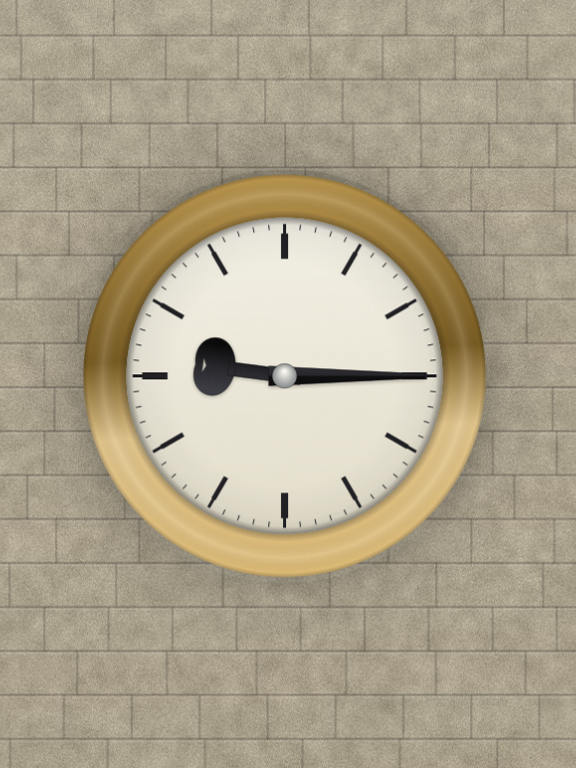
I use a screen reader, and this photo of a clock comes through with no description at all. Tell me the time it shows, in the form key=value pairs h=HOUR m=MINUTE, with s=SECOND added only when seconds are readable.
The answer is h=9 m=15
